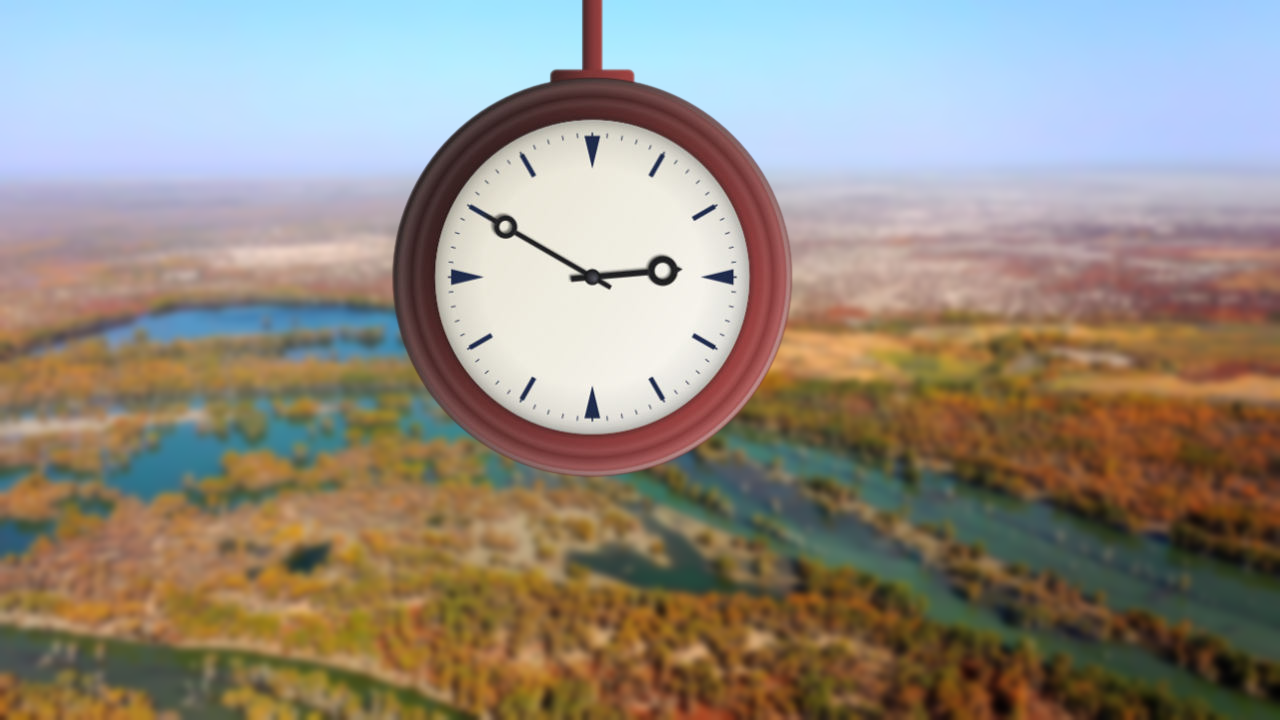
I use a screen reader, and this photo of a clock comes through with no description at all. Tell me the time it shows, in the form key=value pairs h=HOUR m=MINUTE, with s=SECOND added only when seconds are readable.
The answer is h=2 m=50
